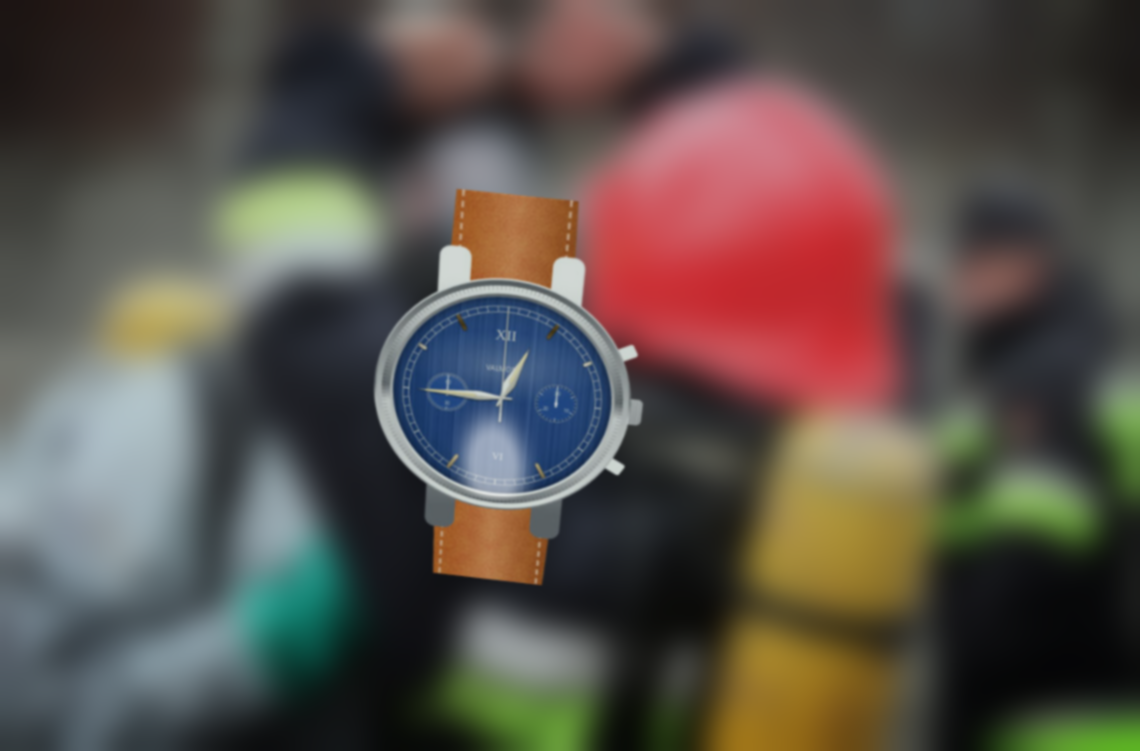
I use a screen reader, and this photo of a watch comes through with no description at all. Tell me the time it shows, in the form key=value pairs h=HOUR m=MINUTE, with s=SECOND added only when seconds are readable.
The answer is h=12 m=45
